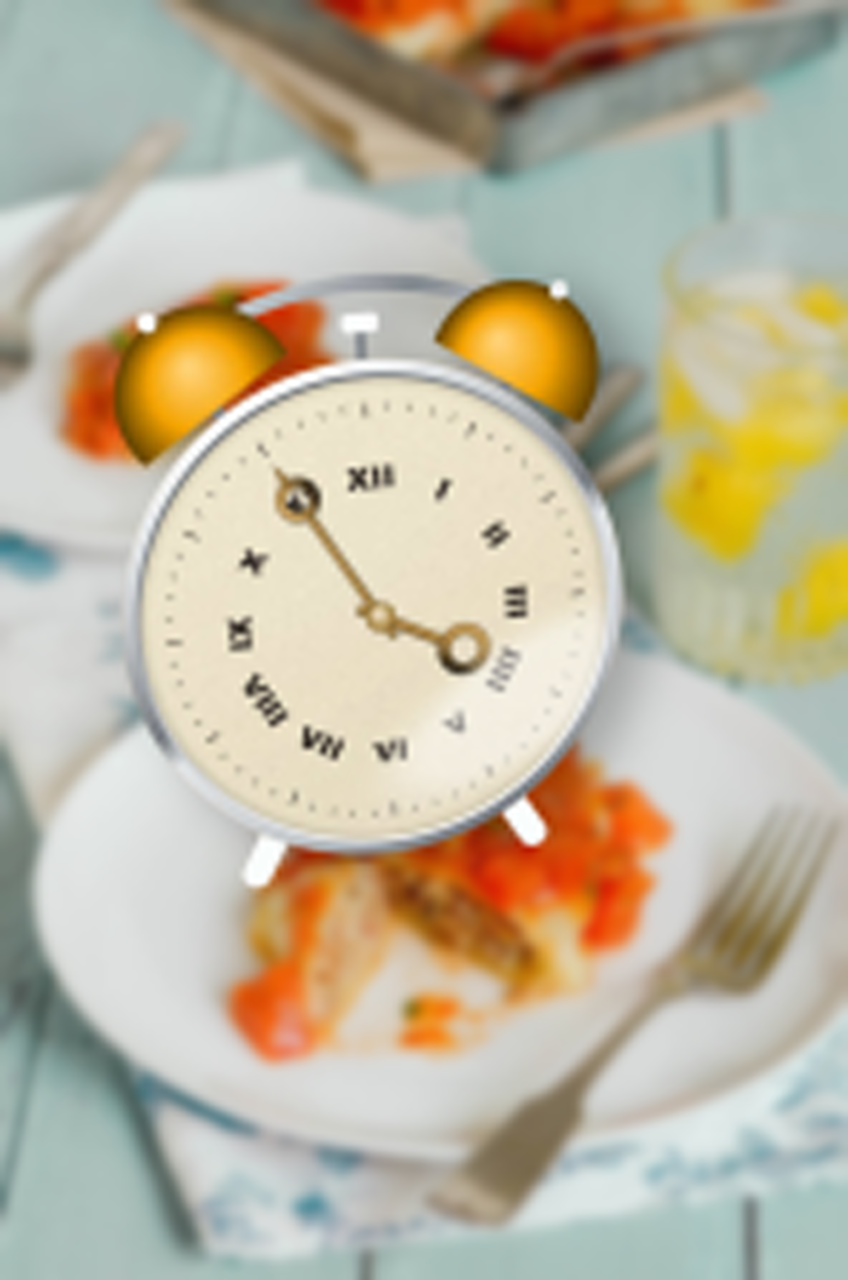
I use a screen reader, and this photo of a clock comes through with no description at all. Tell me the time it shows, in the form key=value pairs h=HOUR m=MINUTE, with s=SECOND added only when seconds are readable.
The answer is h=3 m=55
